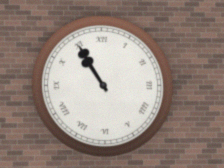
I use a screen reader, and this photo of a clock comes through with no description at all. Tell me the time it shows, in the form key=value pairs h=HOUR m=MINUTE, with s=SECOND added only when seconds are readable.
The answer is h=10 m=55
